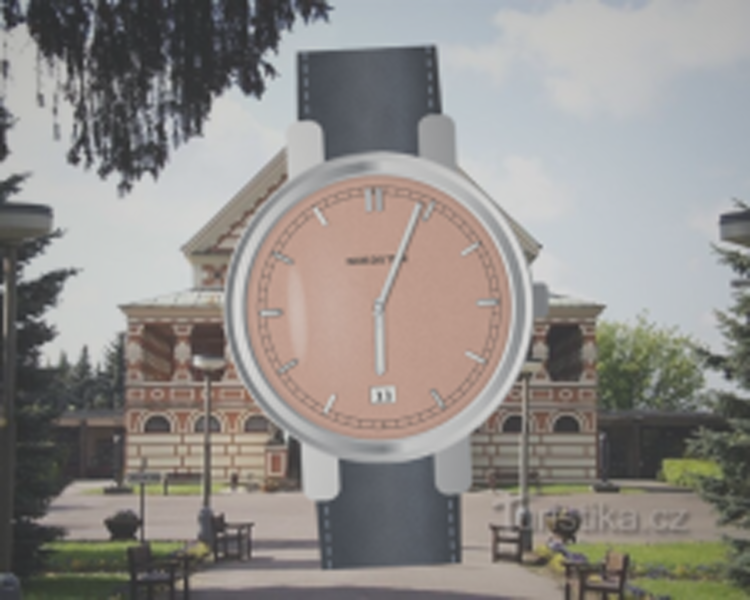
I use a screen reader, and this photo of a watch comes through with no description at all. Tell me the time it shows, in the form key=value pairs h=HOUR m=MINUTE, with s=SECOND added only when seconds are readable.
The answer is h=6 m=4
